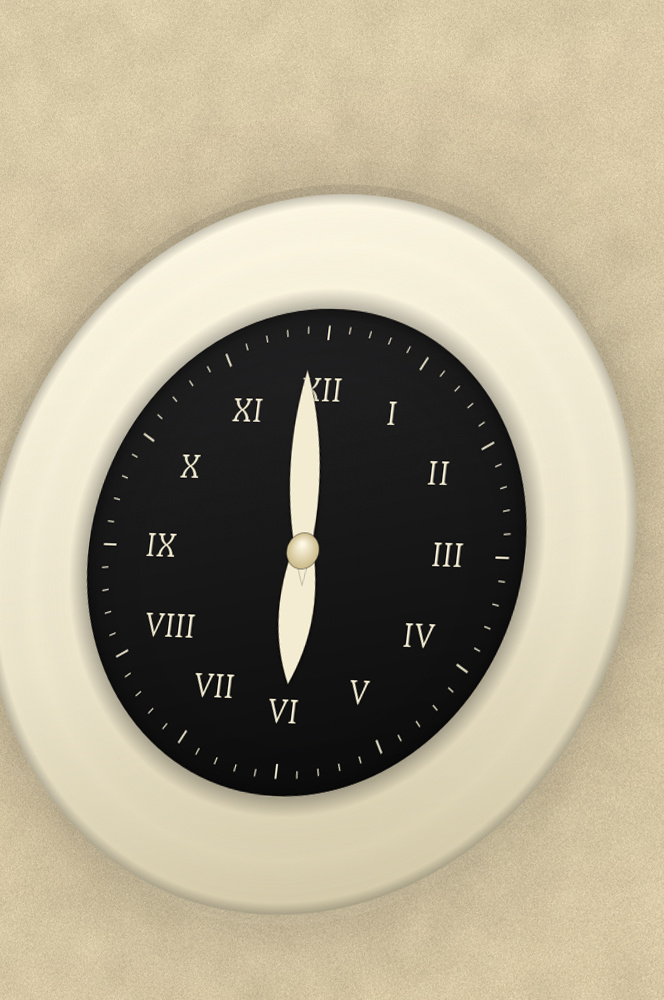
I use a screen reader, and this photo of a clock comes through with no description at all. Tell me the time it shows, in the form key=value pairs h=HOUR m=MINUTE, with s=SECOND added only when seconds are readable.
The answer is h=5 m=59
